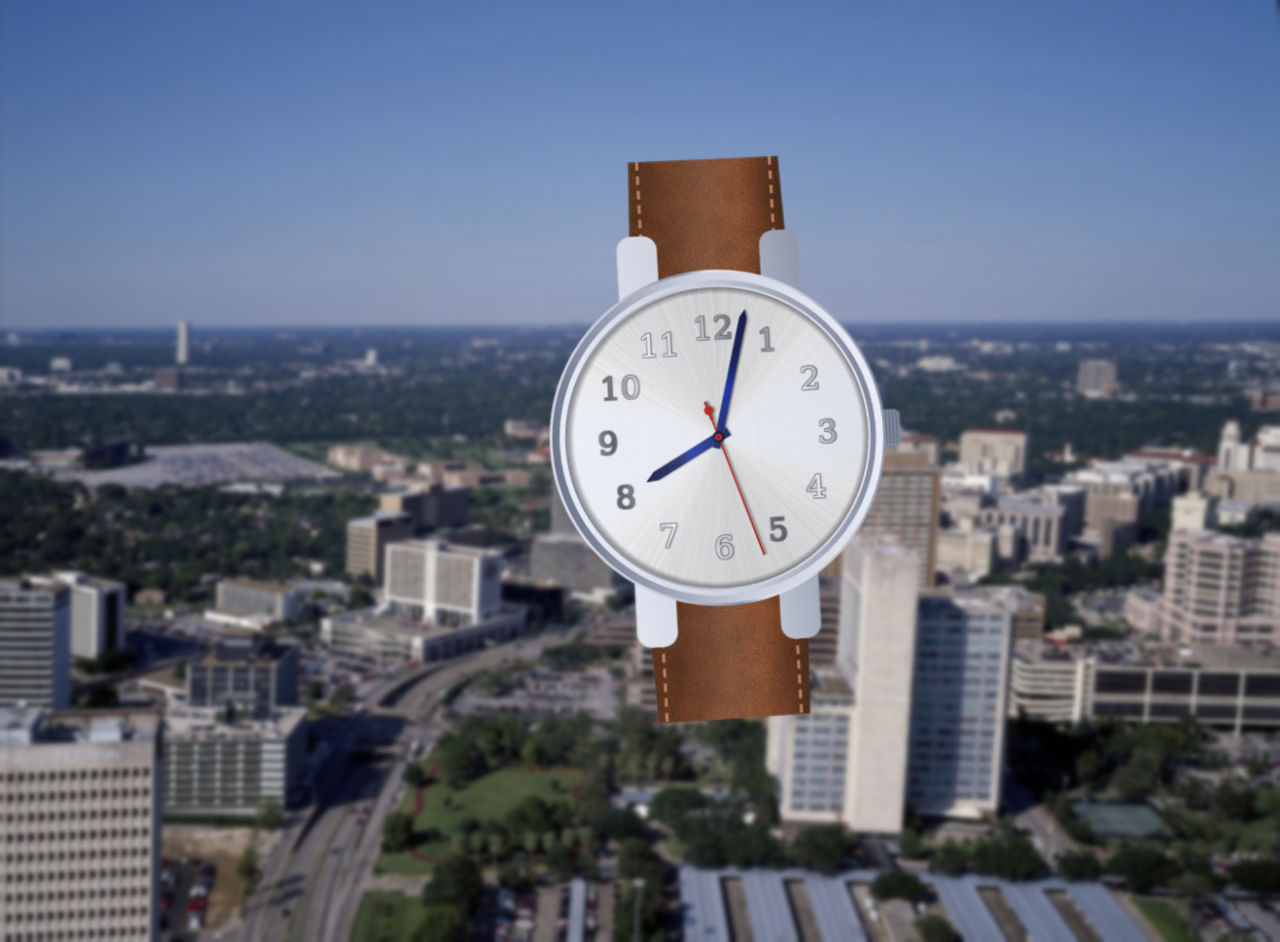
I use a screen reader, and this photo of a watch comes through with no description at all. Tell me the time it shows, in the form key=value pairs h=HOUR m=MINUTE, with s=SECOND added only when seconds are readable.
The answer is h=8 m=2 s=27
